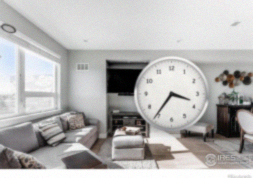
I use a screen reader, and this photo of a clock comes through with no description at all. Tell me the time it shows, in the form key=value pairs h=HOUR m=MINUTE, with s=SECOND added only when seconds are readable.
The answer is h=3 m=36
